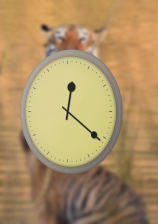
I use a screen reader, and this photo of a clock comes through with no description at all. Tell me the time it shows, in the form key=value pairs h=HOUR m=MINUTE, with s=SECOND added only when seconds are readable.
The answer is h=12 m=21
